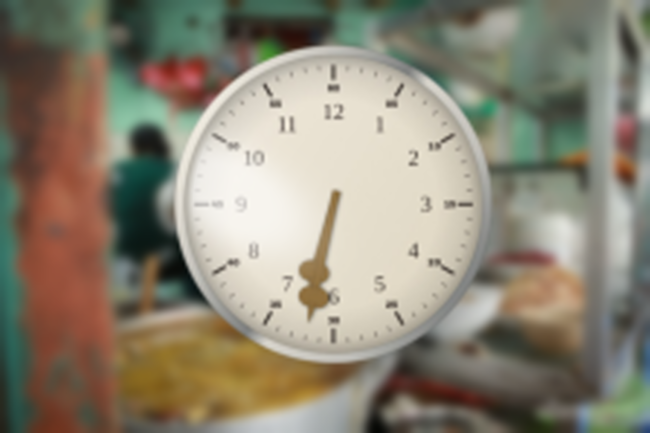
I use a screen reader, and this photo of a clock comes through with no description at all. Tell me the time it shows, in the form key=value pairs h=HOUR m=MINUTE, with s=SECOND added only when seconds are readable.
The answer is h=6 m=32
